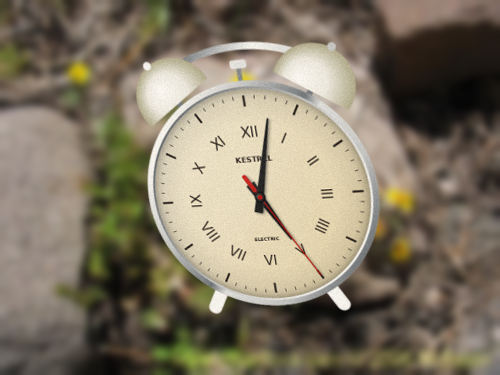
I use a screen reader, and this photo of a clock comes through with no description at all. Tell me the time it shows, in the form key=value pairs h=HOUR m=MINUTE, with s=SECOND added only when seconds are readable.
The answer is h=5 m=2 s=25
